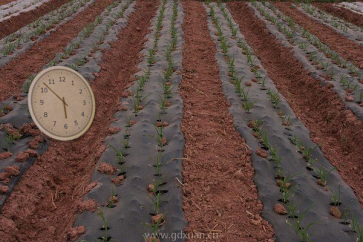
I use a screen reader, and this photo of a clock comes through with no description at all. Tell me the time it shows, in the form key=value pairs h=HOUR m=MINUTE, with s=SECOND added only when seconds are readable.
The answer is h=5 m=52
